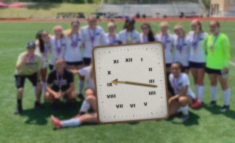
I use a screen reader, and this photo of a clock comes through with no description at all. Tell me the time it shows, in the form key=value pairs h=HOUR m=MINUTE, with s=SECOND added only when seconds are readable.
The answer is h=9 m=17
